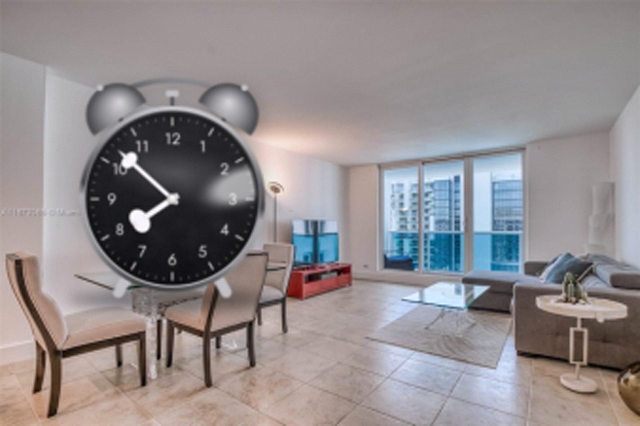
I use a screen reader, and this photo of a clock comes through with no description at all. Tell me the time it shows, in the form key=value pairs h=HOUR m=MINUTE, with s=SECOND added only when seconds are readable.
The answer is h=7 m=52
